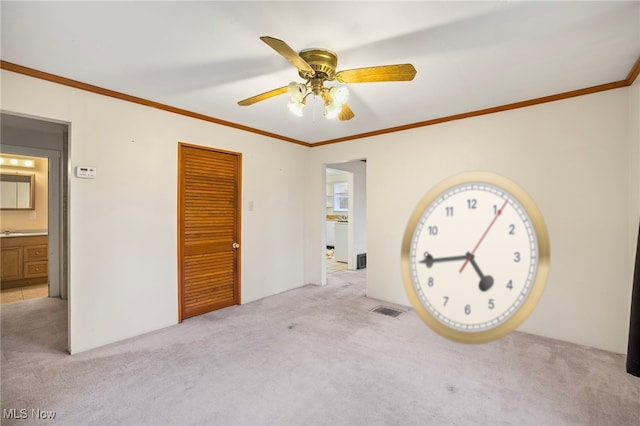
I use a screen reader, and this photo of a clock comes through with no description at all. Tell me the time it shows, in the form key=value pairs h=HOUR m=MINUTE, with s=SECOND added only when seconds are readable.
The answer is h=4 m=44 s=6
